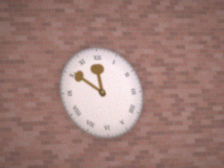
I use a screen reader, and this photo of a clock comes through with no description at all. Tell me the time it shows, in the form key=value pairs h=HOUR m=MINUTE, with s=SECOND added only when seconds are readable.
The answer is h=11 m=51
